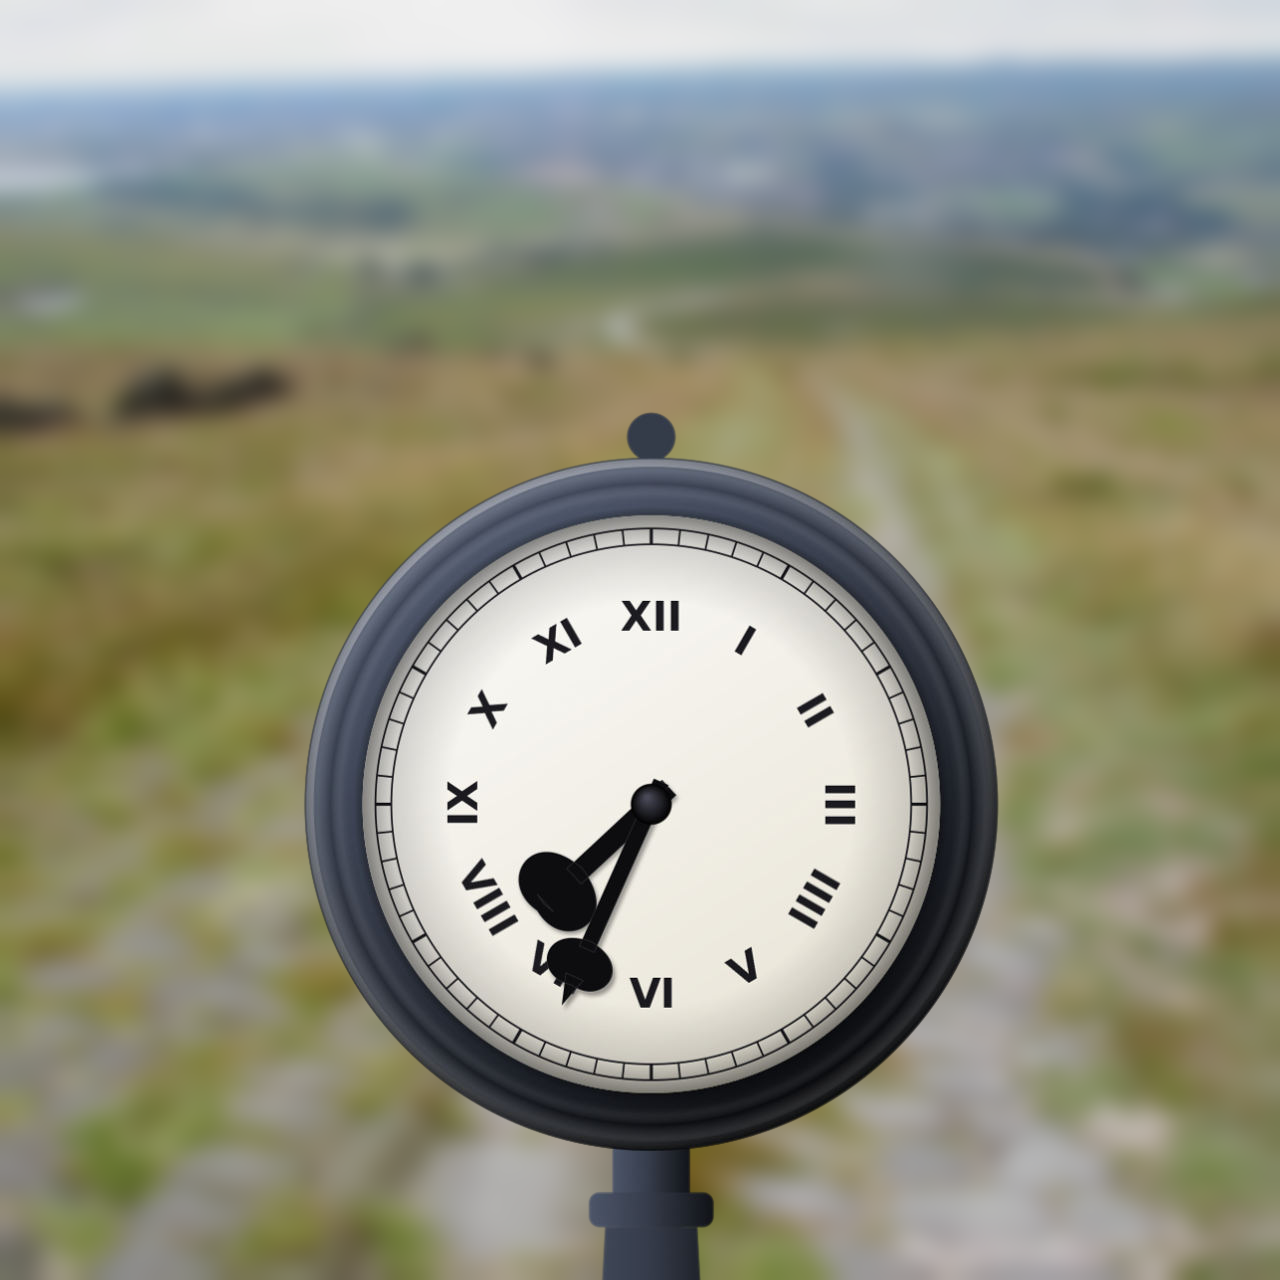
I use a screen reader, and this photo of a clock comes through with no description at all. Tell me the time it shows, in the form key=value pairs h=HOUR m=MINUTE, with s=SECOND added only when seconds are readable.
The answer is h=7 m=34
